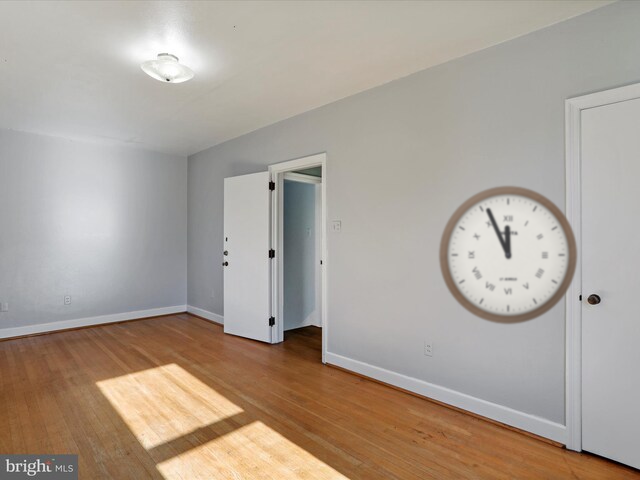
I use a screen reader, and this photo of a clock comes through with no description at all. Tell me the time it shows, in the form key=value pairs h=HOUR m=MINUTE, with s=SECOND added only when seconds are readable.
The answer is h=11 m=56
